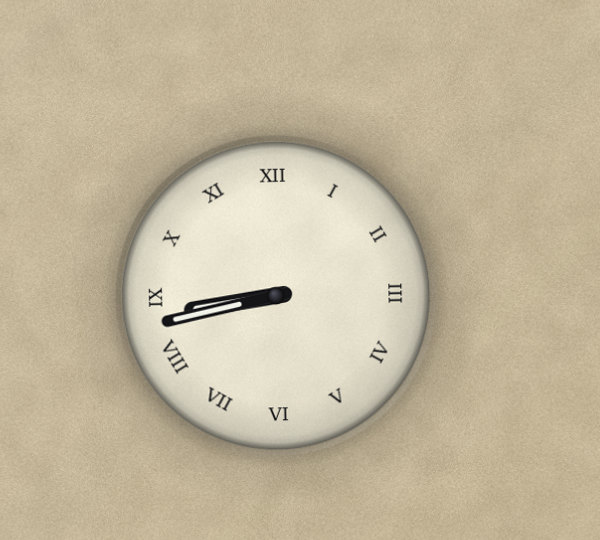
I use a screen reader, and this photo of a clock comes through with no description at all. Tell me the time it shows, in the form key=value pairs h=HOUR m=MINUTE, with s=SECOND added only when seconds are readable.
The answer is h=8 m=43
